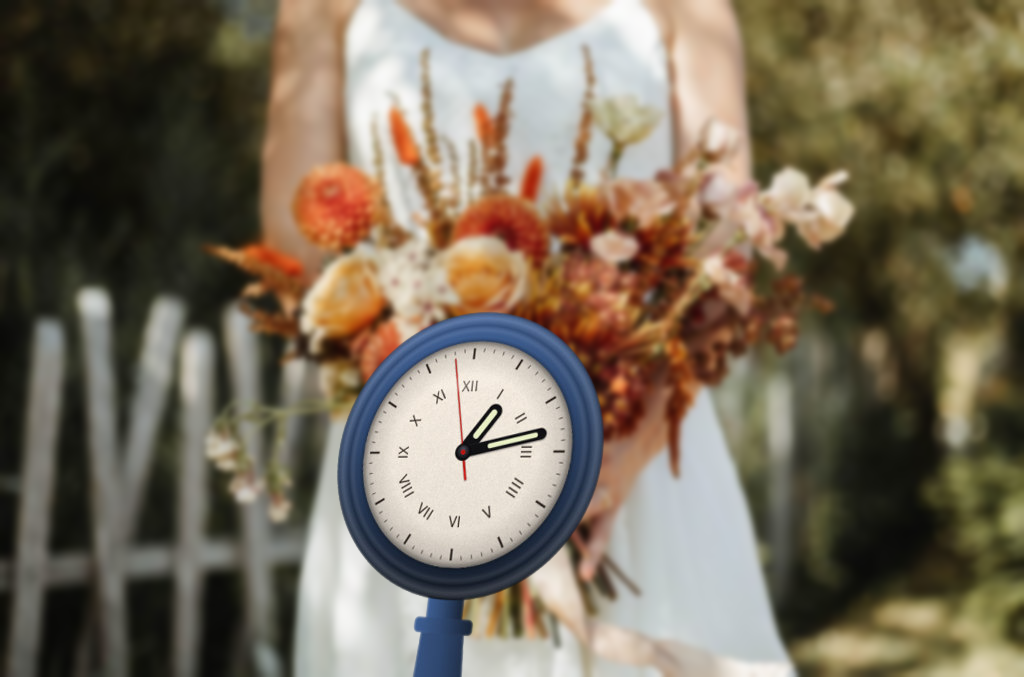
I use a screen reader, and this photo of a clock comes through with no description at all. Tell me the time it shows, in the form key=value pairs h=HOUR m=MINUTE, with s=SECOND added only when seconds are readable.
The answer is h=1 m=12 s=58
